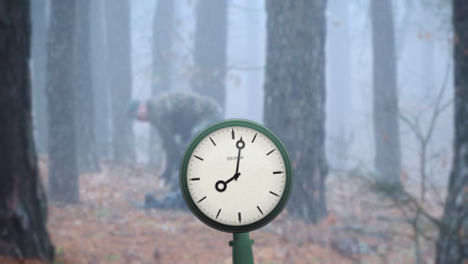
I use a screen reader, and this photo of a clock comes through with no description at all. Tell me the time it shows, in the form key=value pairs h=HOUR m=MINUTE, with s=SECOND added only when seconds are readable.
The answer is h=8 m=2
